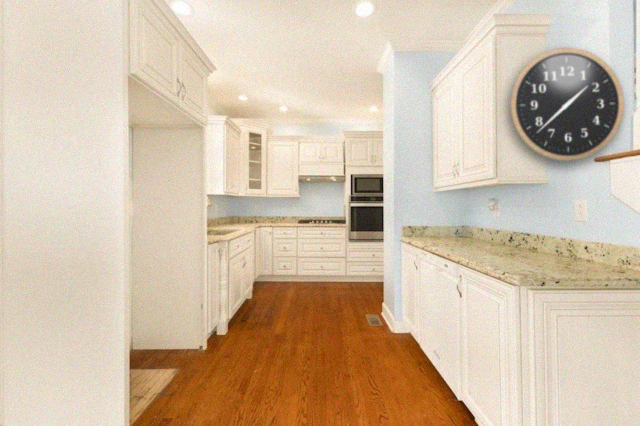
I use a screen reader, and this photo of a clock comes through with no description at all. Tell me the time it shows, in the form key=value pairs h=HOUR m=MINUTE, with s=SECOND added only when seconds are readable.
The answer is h=1 m=38
